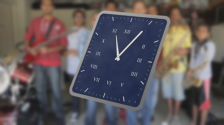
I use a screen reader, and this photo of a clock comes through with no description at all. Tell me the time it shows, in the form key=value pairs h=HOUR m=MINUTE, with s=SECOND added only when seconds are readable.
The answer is h=11 m=5
